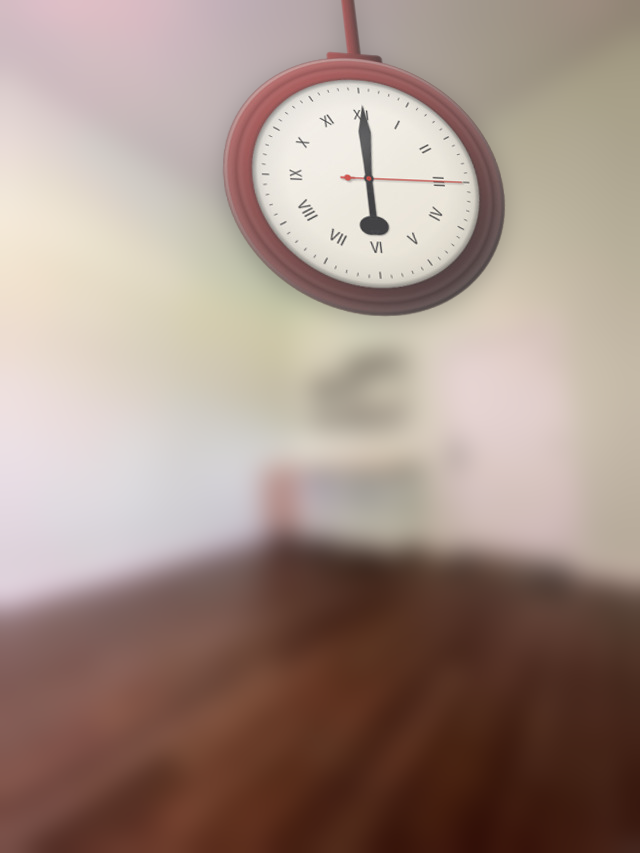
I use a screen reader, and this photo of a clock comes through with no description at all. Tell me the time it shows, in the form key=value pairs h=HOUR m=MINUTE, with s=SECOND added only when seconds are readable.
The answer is h=6 m=0 s=15
